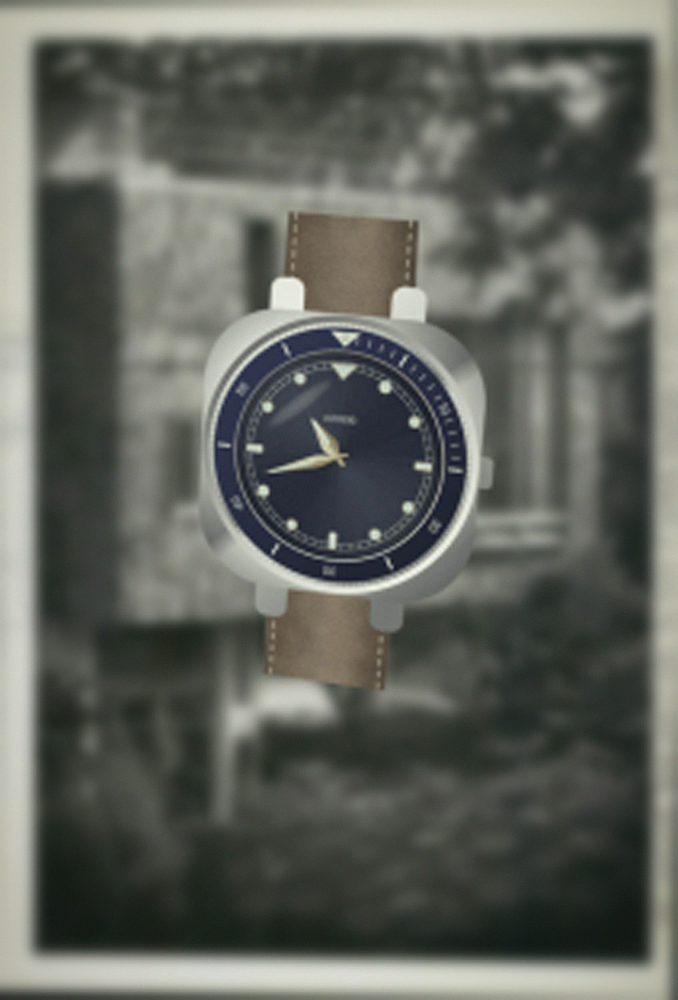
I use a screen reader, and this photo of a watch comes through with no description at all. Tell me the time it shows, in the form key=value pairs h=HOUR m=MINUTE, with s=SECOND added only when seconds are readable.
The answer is h=10 m=42
